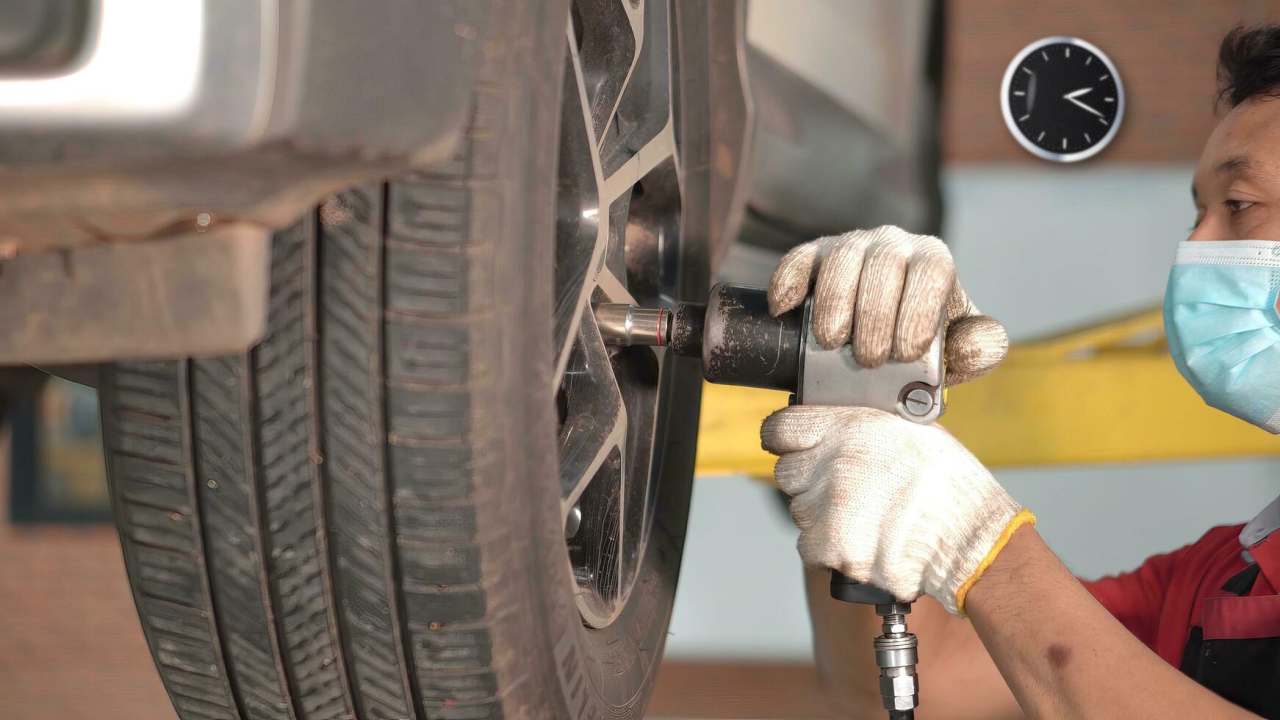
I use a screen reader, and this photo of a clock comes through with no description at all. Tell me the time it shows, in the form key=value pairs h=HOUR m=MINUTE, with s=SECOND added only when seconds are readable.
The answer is h=2 m=19
